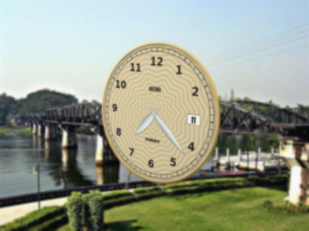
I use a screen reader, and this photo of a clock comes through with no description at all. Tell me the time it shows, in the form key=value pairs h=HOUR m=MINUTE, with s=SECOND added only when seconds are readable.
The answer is h=7 m=22
